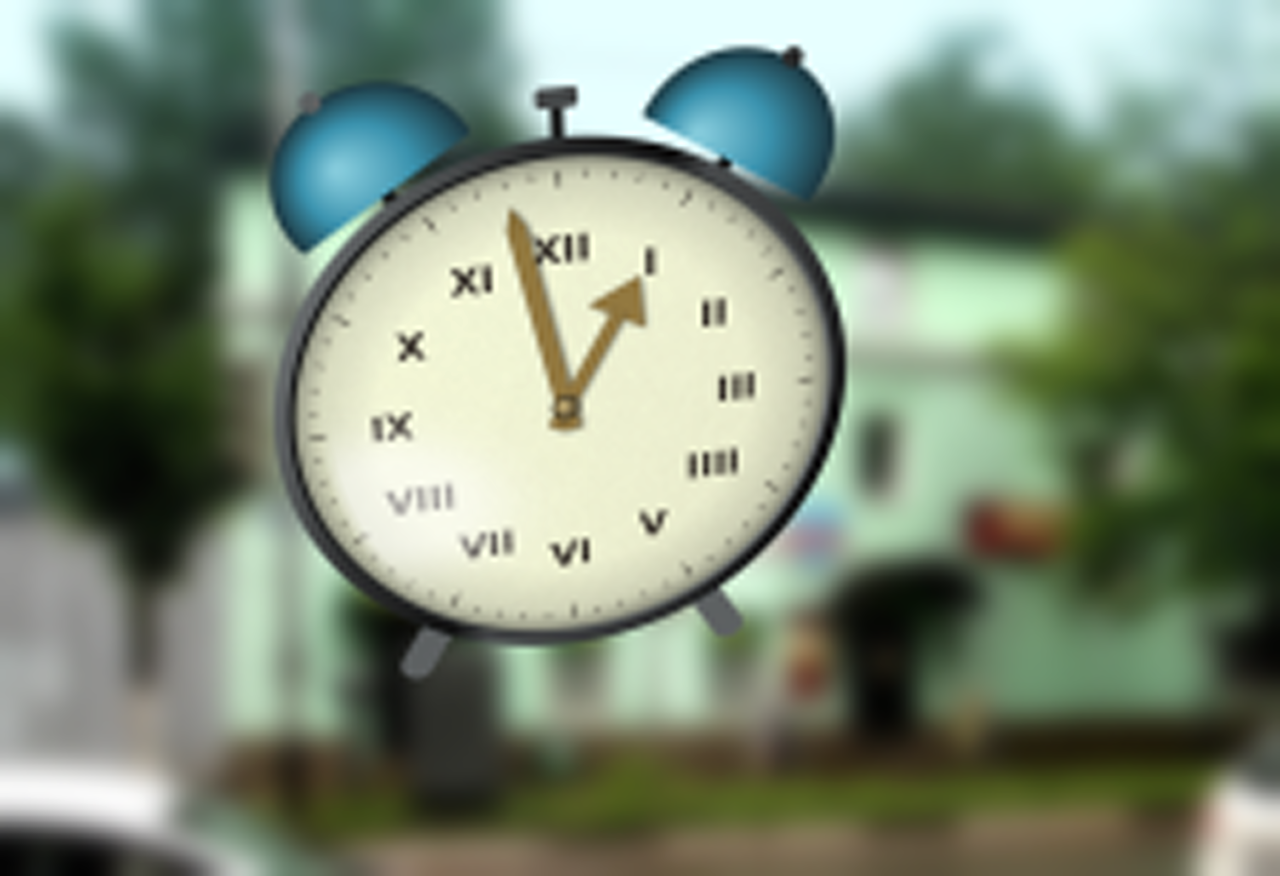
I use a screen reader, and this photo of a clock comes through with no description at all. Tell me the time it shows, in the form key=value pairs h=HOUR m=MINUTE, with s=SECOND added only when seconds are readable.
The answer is h=12 m=58
